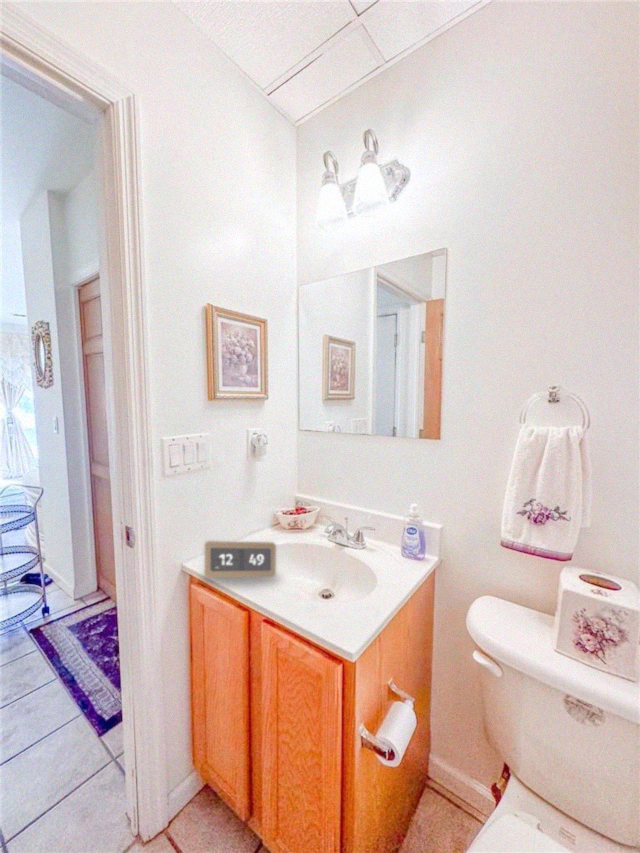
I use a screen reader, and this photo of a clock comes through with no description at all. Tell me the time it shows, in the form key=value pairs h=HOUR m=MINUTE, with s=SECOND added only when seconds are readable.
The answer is h=12 m=49
